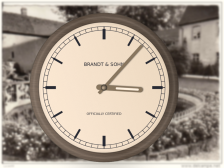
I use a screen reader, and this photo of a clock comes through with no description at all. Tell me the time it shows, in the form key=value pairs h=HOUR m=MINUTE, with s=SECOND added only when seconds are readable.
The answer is h=3 m=7
